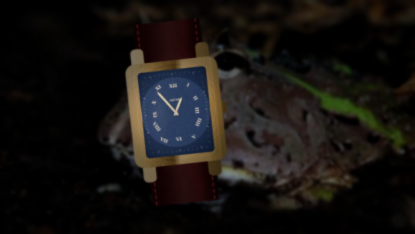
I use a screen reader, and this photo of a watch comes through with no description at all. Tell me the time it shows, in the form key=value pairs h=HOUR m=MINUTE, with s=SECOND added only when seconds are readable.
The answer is h=12 m=54
